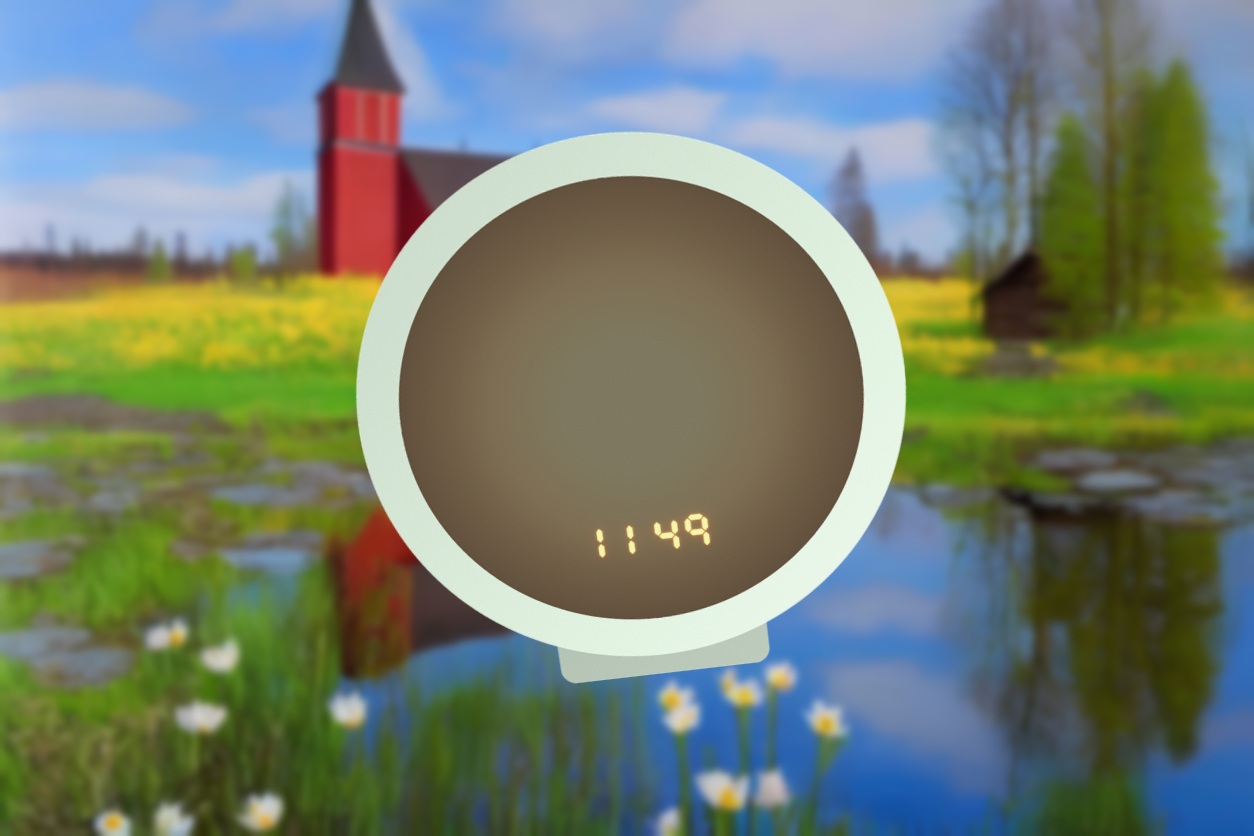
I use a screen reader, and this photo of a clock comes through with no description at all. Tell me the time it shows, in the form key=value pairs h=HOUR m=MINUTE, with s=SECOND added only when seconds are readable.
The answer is h=11 m=49
